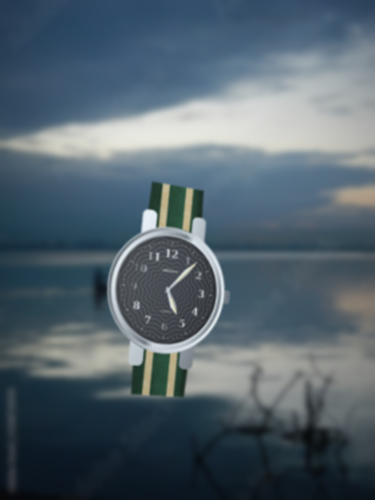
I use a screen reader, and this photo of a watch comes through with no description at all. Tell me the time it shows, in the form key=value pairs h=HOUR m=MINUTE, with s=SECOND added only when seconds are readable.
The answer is h=5 m=7
